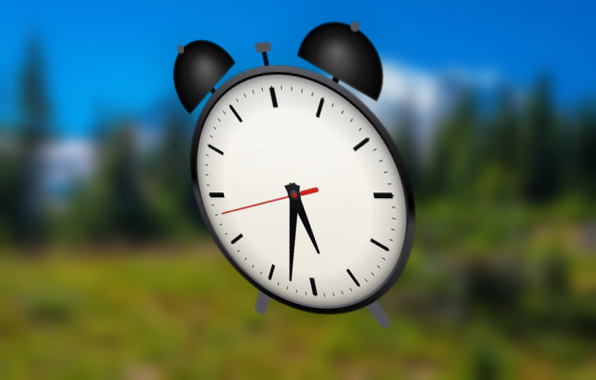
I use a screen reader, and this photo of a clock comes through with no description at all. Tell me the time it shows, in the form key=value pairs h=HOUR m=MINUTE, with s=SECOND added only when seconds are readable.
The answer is h=5 m=32 s=43
